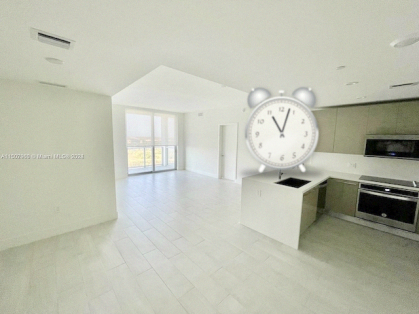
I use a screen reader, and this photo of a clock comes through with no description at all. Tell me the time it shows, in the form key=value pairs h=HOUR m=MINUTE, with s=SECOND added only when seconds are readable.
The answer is h=11 m=3
